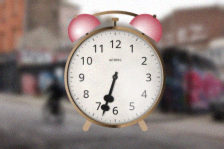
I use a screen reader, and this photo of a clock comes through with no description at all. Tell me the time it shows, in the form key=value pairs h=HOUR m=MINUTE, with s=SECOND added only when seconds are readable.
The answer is h=6 m=33
